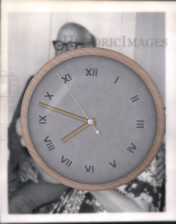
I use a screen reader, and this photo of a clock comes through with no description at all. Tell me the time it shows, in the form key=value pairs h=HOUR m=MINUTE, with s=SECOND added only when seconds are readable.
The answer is h=7 m=47 s=54
